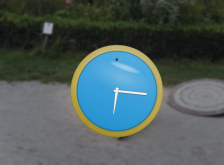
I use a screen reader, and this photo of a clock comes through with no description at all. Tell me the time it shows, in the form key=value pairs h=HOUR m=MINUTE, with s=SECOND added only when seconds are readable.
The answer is h=6 m=16
